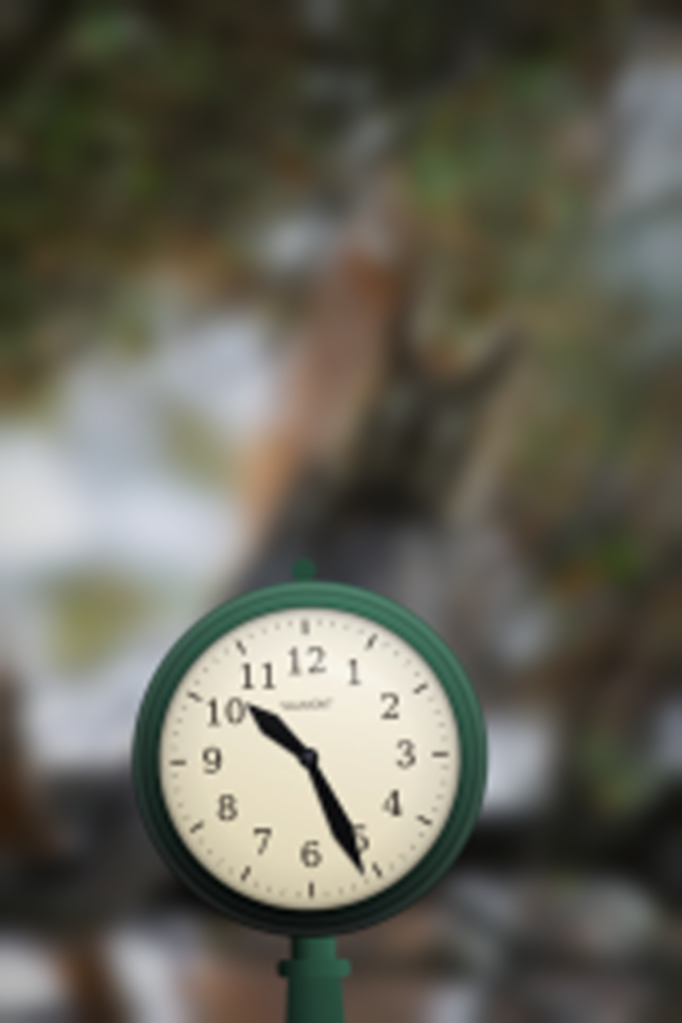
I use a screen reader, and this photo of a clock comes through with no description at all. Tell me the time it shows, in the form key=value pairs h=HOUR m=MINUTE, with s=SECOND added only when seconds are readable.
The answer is h=10 m=26
